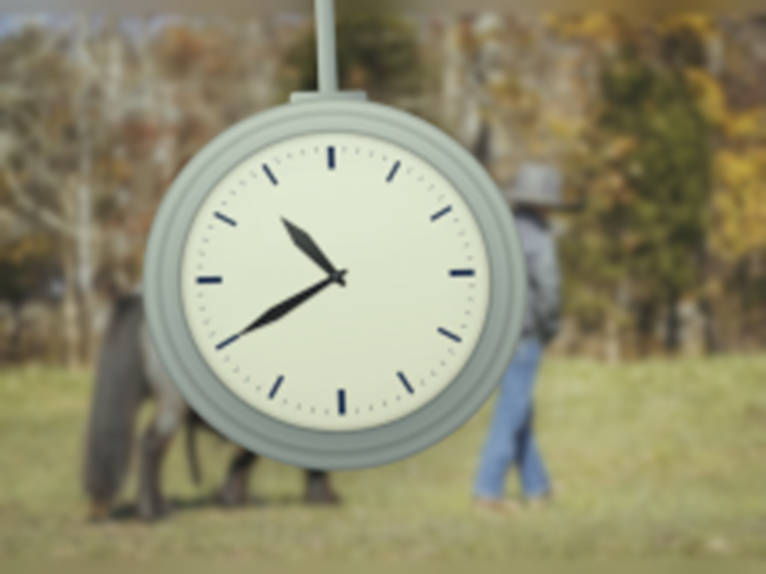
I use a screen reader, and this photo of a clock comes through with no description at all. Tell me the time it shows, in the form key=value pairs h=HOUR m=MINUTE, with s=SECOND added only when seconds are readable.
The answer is h=10 m=40
